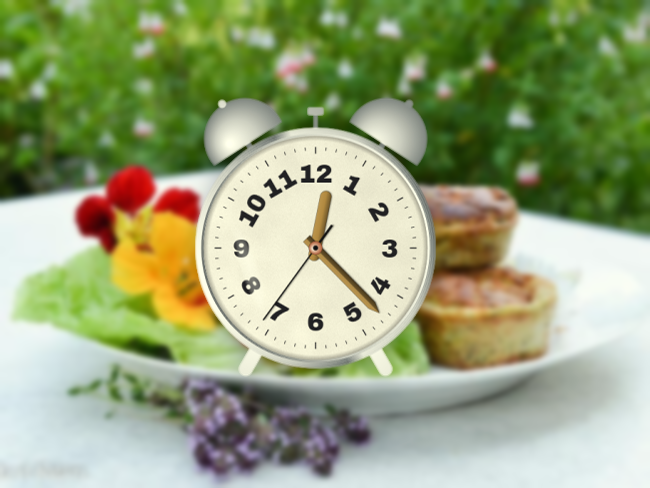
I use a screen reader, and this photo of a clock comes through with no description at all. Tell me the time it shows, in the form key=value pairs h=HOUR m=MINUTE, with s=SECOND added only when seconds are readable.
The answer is h=12 m=22 s=36
